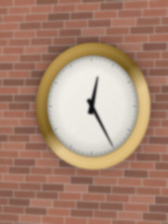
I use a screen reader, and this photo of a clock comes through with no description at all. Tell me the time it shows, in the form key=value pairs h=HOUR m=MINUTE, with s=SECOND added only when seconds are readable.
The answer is h=12 m=25
